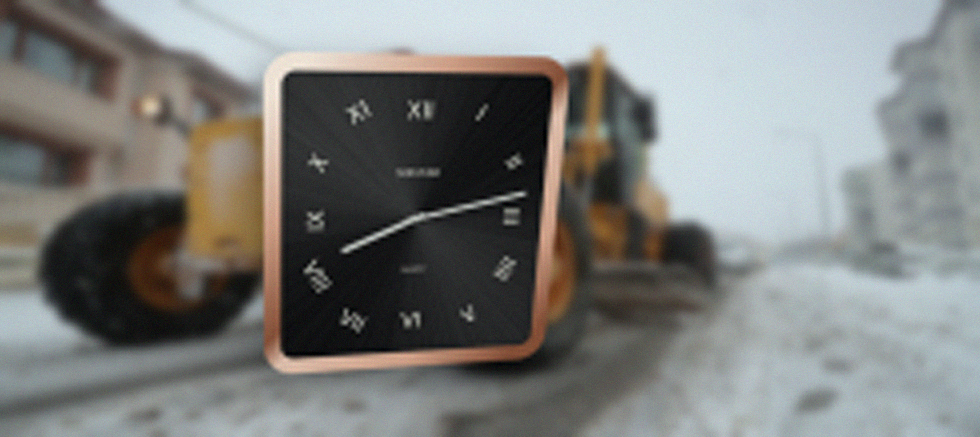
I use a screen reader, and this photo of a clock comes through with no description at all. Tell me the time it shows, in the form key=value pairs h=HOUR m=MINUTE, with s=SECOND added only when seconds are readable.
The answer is h=8 m=13
